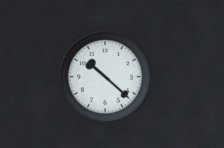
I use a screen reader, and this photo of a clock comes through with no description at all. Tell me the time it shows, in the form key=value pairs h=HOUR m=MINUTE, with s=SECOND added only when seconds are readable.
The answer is h=10 m=22
